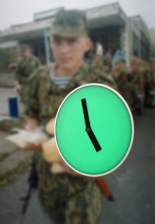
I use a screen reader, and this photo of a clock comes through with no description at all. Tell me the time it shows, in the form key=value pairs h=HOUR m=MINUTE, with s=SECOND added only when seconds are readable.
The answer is h=4 m=58
